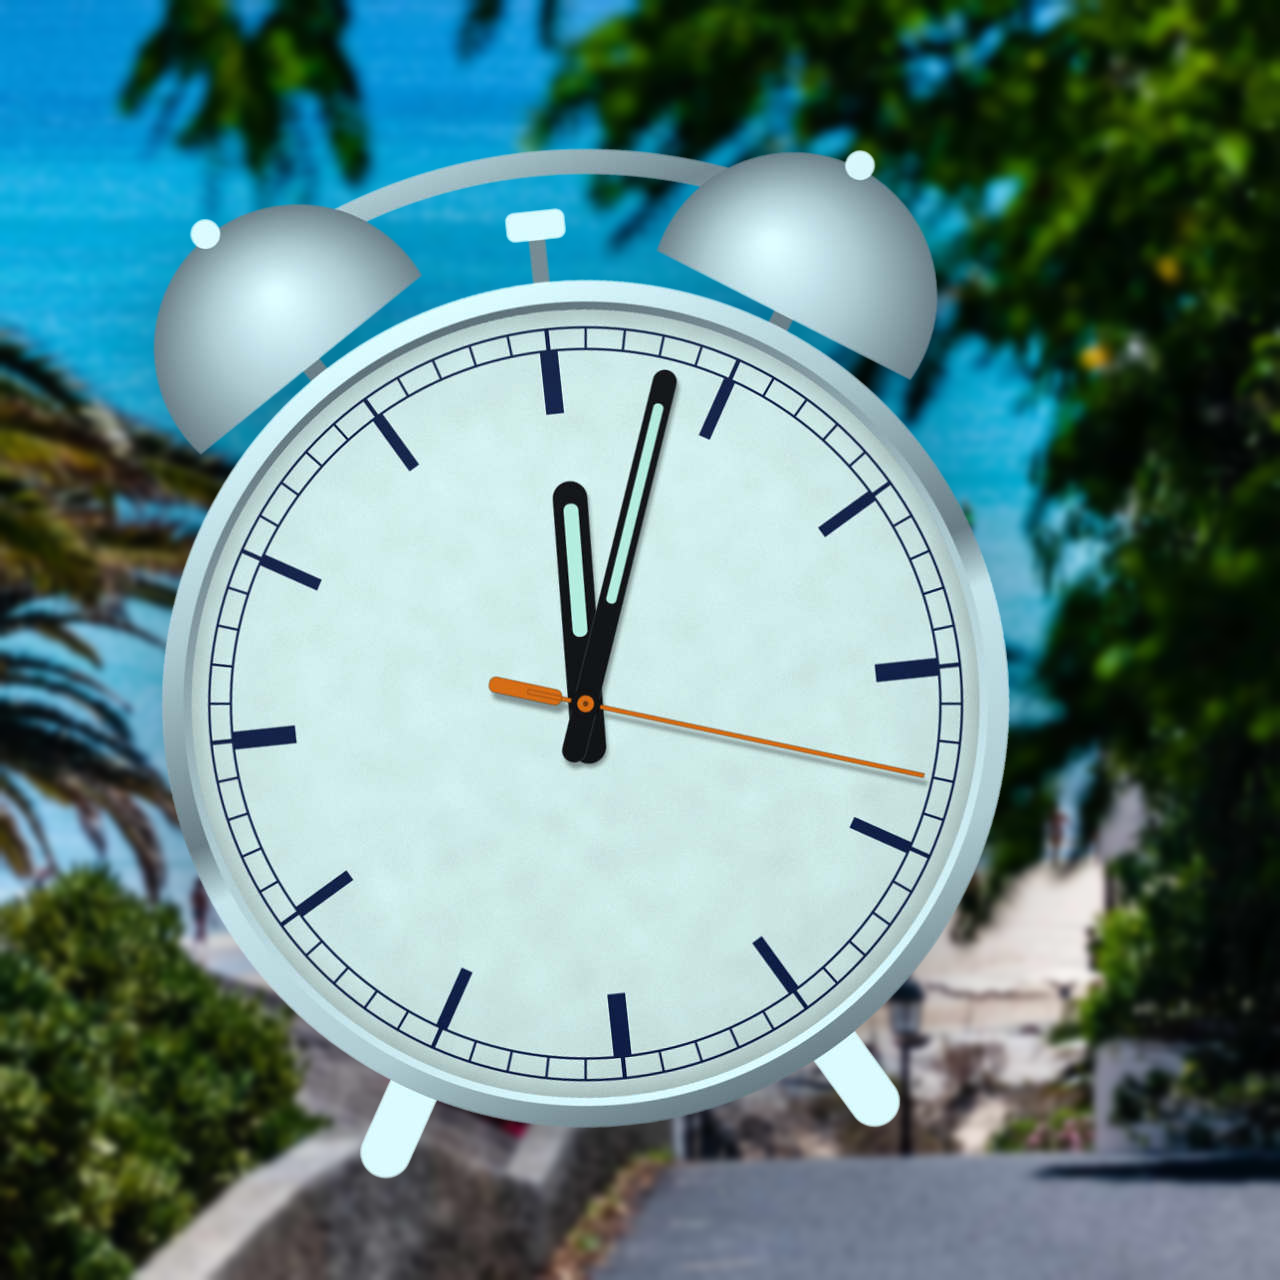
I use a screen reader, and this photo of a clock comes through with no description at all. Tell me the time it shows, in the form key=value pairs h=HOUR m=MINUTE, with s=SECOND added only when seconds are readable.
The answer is h=12 m=3 s=18
